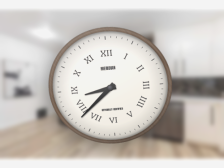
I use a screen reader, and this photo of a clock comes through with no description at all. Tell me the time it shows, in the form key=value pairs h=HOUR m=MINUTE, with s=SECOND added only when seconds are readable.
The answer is h=8 m=38
